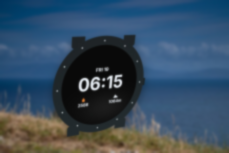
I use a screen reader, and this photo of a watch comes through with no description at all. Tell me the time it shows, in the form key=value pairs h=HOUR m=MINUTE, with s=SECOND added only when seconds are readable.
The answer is h=6 m=15
